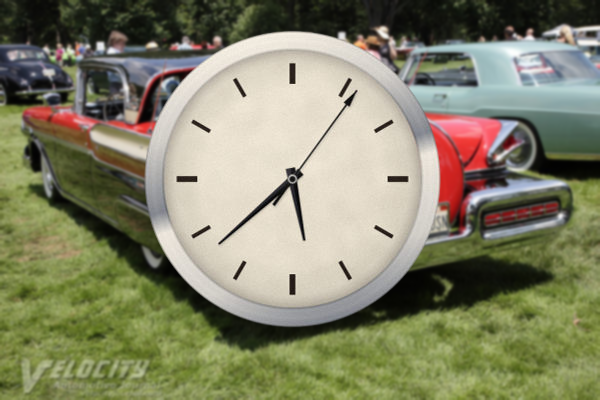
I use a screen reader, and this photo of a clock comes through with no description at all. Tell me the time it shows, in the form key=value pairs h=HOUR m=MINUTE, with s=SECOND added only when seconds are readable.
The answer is h=5 m=38 s=6
